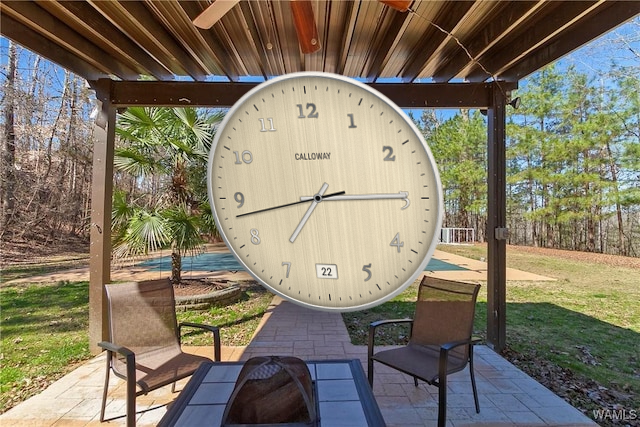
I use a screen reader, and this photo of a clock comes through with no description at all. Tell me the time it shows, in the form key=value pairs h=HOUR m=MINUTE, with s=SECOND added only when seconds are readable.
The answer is h=7 m=14 s=43
